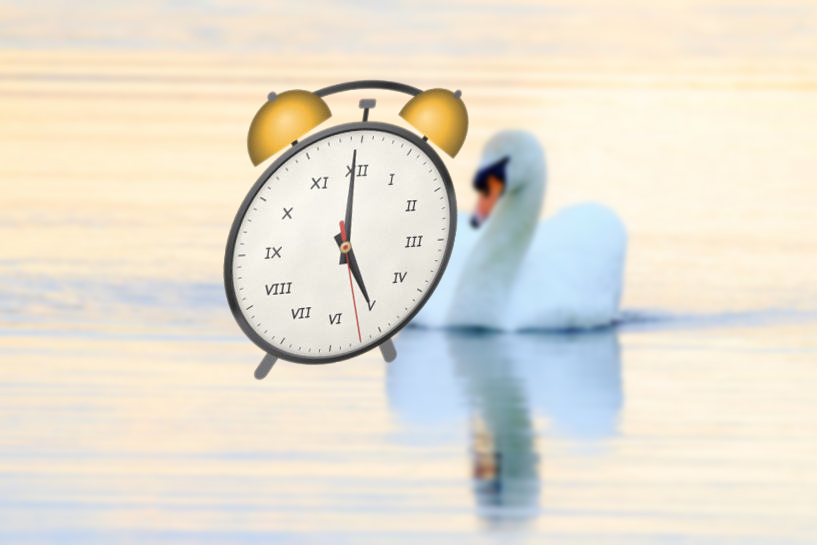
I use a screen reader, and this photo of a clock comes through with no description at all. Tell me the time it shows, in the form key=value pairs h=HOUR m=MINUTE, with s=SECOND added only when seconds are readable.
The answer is h=4 m=59 s=27
